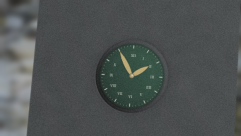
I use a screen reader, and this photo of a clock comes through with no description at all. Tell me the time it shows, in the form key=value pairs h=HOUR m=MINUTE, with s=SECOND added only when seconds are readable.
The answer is h=1 m=55
